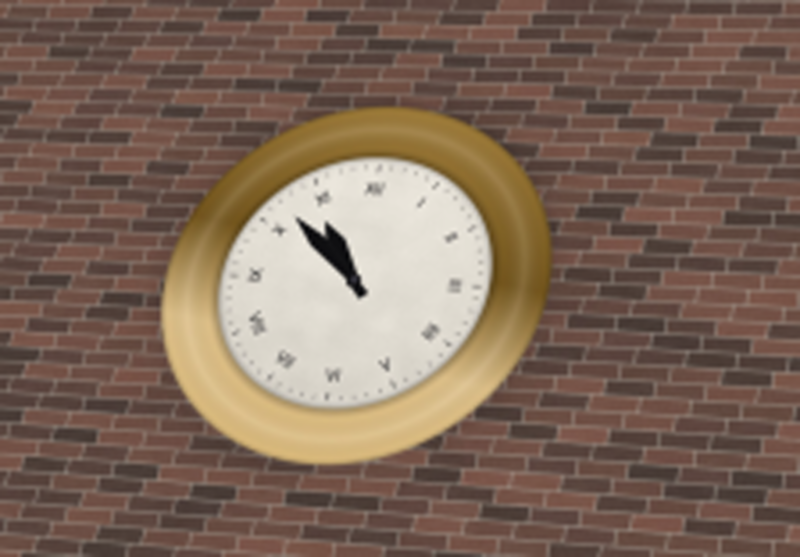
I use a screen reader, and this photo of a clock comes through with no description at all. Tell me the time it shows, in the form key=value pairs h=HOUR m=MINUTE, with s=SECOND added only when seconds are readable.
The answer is h=10 m=52
